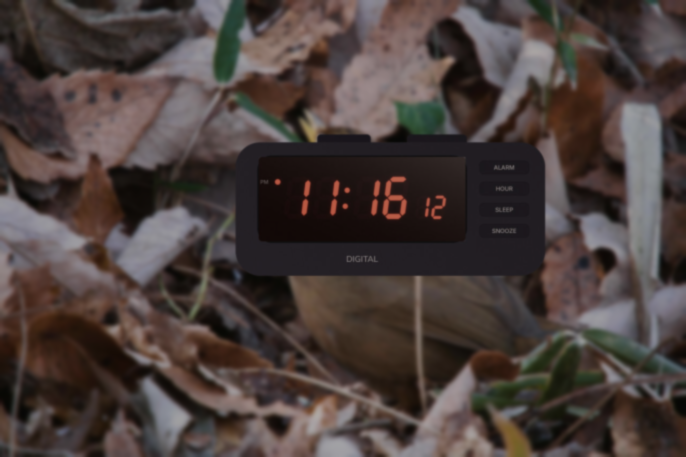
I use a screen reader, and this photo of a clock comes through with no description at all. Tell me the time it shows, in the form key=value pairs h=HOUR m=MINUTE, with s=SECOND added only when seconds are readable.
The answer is h=11 m=16 s=12
